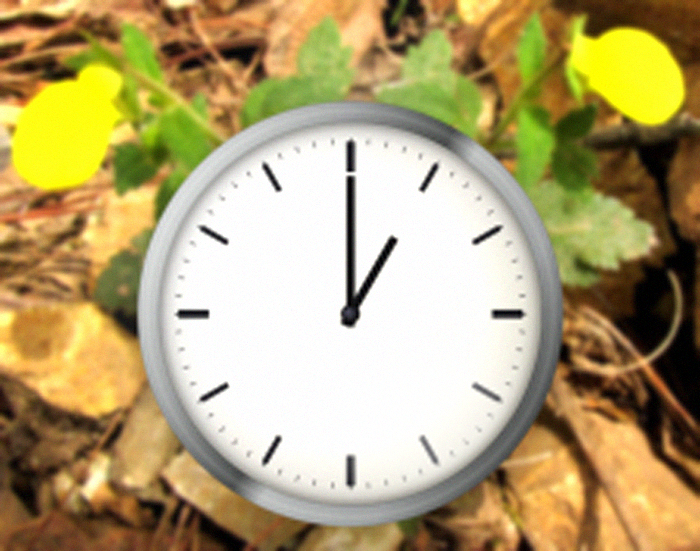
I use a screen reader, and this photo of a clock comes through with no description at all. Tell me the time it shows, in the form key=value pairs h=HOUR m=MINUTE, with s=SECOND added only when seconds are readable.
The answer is h=1 m=0
